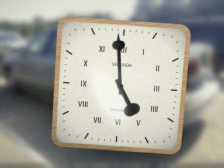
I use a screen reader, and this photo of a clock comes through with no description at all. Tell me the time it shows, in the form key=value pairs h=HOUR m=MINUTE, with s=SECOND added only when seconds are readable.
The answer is h=4 m=59
